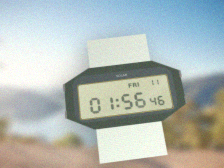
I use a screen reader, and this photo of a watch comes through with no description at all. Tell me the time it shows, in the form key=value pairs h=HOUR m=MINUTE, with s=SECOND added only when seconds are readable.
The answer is h=1 m=56 s=46
